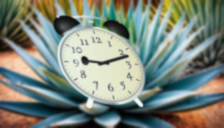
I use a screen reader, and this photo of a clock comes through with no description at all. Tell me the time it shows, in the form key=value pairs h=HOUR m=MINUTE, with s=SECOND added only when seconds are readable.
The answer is h=9 m=12
